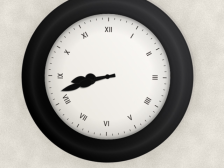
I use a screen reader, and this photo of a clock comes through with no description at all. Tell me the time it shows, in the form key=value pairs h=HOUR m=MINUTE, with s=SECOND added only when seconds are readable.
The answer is h=8 m=42
